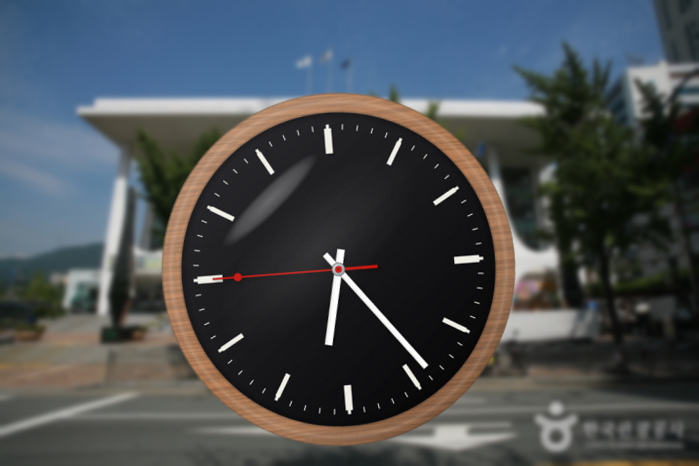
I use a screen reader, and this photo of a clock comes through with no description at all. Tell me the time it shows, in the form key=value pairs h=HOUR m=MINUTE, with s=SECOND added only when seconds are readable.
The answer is h=6 m=23 s=45
